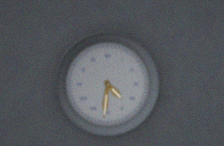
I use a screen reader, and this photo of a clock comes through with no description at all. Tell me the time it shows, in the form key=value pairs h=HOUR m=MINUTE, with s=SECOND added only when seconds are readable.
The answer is h=4 m=31
